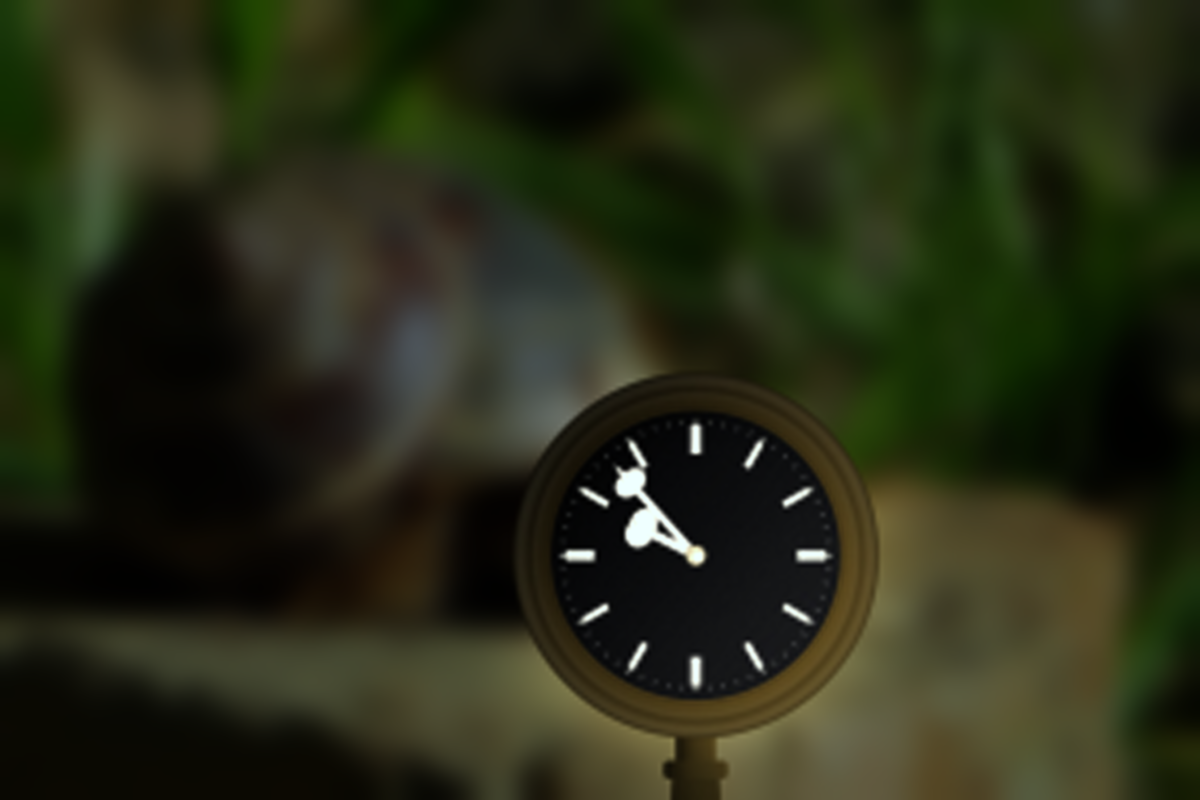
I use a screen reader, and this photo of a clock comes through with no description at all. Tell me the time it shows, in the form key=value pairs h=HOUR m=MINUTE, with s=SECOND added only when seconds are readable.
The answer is h=9 m=53
